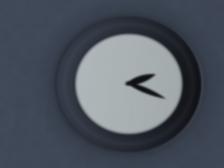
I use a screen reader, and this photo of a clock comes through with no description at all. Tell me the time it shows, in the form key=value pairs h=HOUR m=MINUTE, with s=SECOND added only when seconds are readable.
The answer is h=2 m=19
